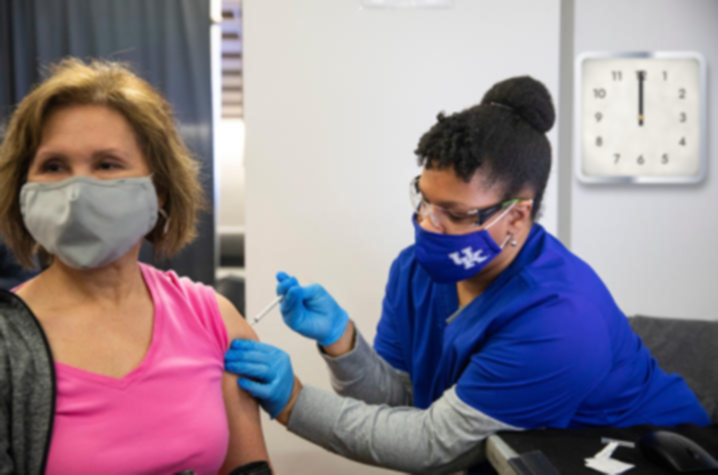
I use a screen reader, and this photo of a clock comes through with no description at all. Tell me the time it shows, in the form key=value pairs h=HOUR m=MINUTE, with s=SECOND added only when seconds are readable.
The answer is h=12 m=0
